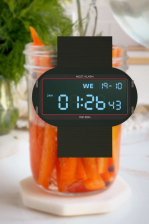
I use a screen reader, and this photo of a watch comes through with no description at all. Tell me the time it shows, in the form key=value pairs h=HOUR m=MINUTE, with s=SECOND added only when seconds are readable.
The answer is h=1 m=26 s=43
